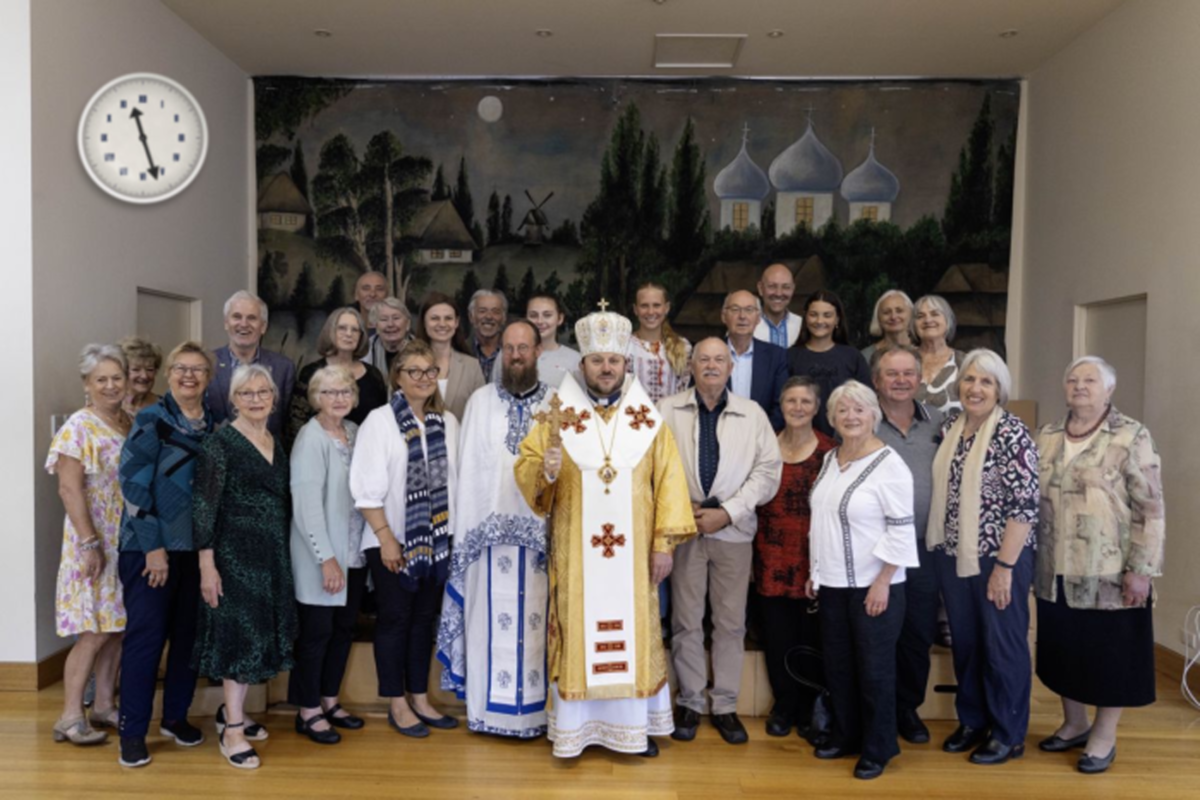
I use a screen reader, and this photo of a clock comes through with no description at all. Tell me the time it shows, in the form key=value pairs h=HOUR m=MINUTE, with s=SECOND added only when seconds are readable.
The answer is h=11 m=27
